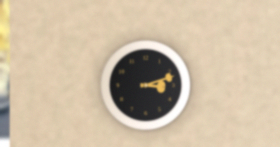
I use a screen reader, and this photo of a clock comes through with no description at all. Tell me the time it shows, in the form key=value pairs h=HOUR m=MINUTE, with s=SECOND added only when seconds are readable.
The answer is h=3 m=12
